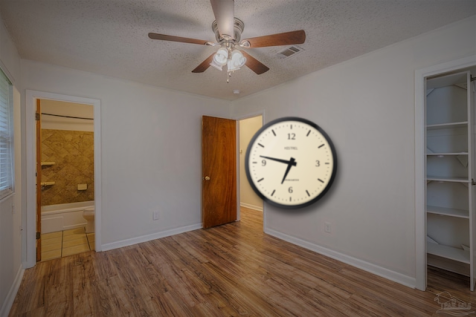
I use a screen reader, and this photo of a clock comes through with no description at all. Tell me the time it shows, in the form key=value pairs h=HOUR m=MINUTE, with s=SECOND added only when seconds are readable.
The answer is h=6 m=47
